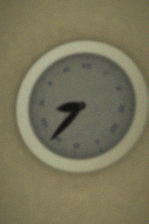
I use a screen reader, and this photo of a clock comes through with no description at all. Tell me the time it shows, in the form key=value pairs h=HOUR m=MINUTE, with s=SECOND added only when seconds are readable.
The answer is h=8 m=36
